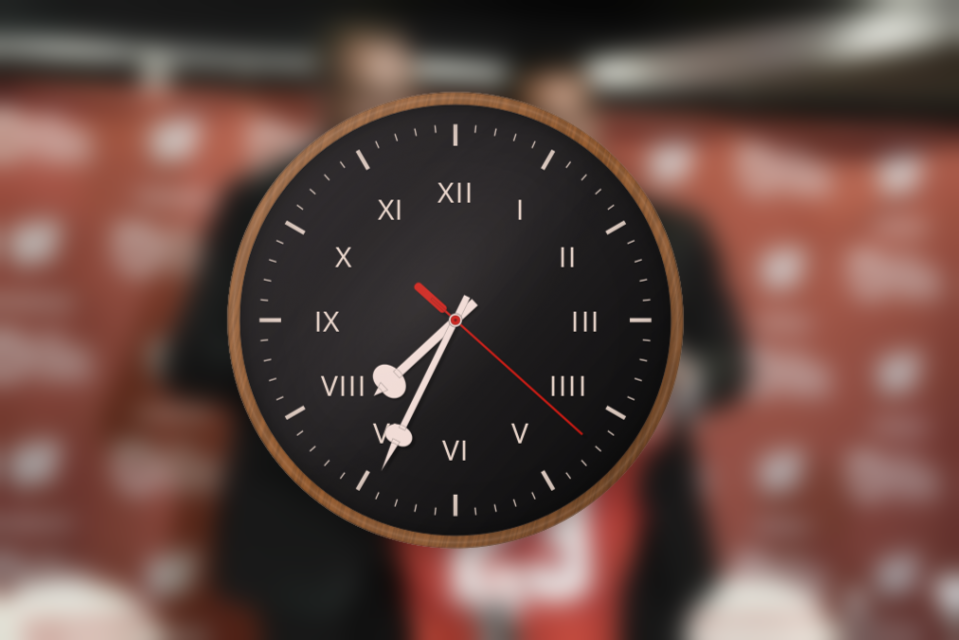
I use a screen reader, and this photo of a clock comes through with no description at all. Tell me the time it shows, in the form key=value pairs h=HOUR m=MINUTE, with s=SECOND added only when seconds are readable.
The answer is h=7 m=34 s=22
